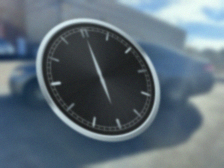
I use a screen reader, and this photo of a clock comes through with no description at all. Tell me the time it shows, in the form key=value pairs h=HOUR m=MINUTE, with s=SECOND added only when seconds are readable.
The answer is h=6 m=0
